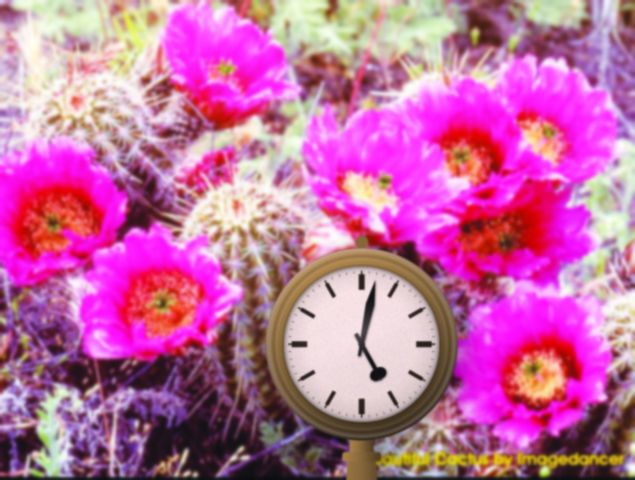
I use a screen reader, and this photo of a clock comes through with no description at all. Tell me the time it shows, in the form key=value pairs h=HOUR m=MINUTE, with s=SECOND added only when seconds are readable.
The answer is h=5 m=2
